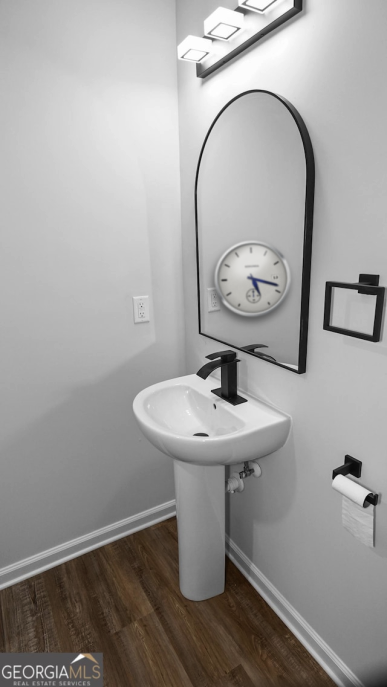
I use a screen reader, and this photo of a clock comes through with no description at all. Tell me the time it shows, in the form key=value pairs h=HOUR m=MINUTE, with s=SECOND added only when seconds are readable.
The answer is h=5 m=18
